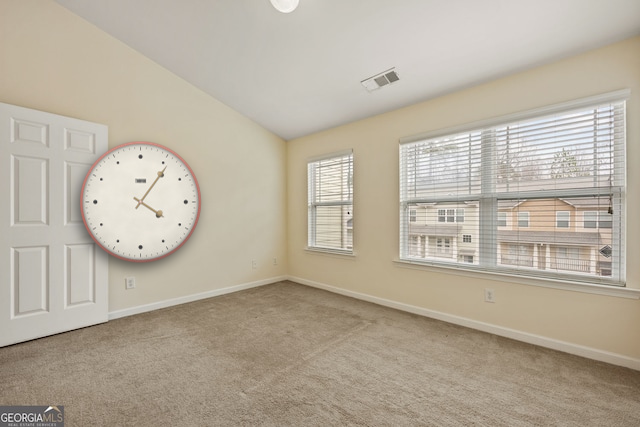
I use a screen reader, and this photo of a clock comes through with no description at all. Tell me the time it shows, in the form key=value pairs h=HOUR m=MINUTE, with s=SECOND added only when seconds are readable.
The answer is h=4 m=6
